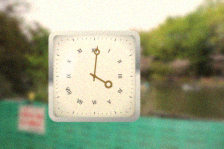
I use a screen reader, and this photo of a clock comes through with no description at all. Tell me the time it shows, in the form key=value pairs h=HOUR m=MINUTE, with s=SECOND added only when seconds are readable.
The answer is h=4 m=1
